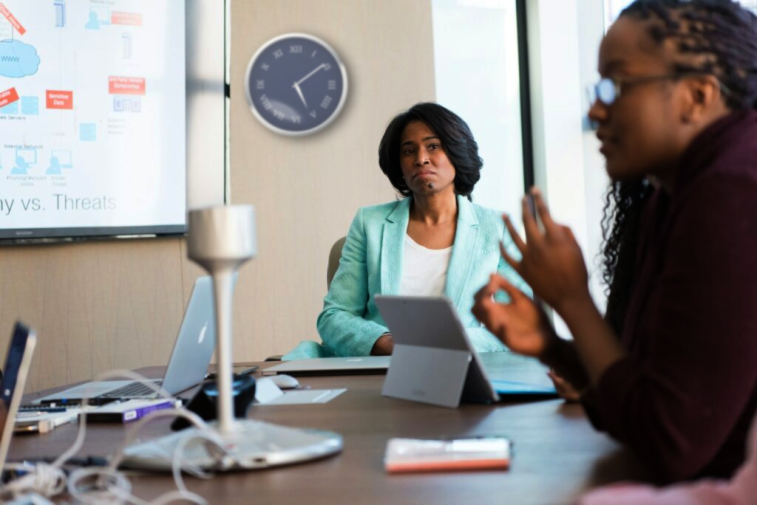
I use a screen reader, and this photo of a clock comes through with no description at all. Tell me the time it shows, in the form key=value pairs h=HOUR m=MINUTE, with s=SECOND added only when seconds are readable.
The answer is h=5 m=9
